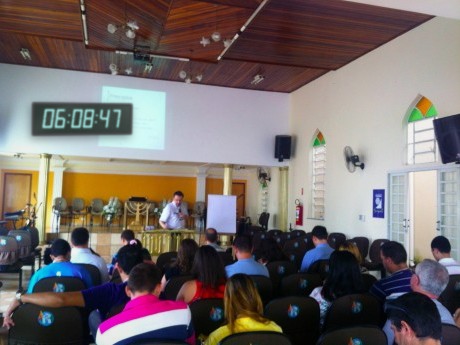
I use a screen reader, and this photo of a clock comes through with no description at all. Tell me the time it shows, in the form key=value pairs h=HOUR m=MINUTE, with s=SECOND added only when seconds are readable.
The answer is h=6 m=8 s=47
